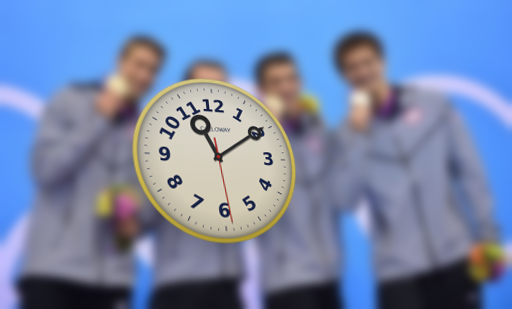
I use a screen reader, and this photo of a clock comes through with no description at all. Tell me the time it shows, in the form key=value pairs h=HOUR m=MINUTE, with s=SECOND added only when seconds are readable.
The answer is h=11 m=9 s=29
